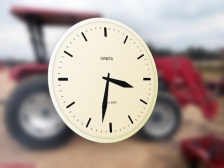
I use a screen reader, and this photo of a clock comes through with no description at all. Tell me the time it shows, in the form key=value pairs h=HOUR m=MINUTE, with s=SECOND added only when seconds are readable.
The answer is h=3 m=32
